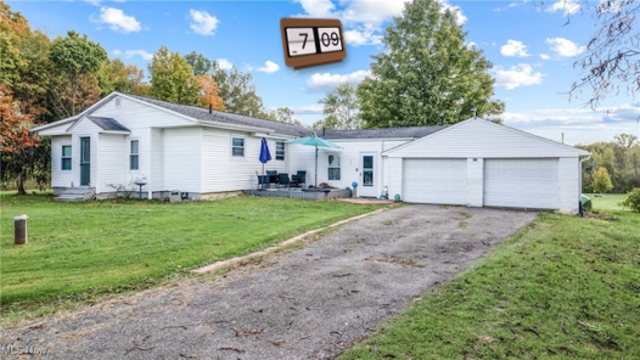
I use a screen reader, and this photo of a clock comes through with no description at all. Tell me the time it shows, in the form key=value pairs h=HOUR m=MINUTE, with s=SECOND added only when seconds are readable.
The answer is h=7 m=9
